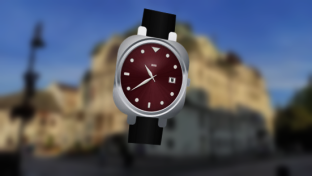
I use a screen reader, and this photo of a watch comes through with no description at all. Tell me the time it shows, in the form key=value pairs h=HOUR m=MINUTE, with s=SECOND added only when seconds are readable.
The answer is h=10 m=39
